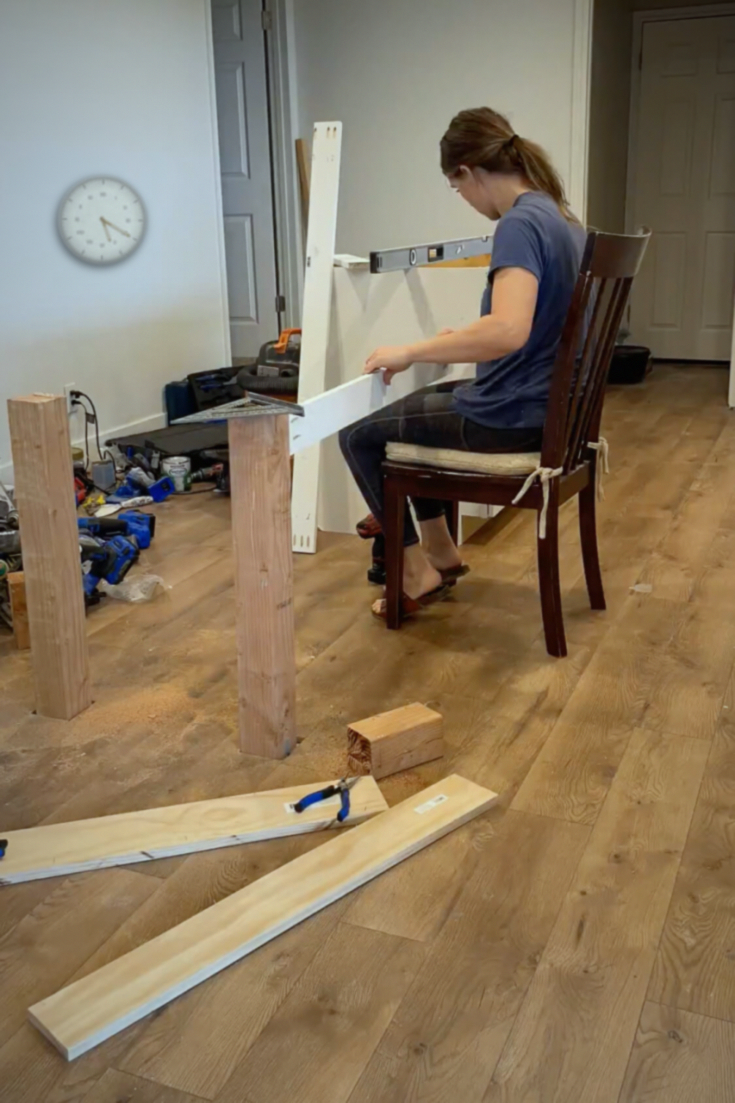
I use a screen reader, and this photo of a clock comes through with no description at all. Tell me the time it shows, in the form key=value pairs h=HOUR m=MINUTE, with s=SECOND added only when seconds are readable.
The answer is h=5 m=20
